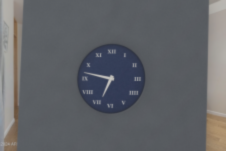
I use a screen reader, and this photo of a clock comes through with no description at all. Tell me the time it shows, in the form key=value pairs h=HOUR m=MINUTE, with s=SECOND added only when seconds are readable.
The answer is h=6 m=47
